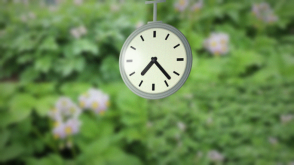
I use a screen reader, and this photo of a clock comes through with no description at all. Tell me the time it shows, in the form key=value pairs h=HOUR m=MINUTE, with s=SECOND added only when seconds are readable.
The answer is h=7 m=23
